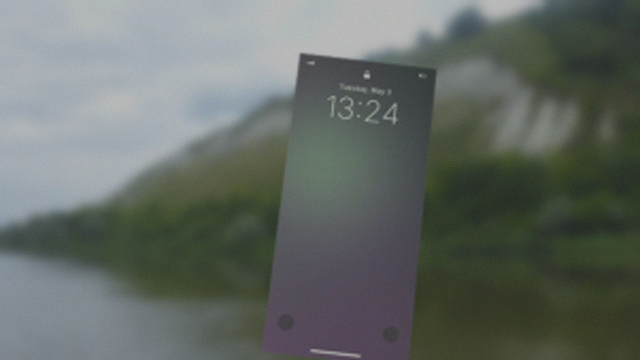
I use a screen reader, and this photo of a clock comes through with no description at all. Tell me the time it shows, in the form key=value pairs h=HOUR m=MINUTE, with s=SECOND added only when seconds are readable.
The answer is h=13 m=24
